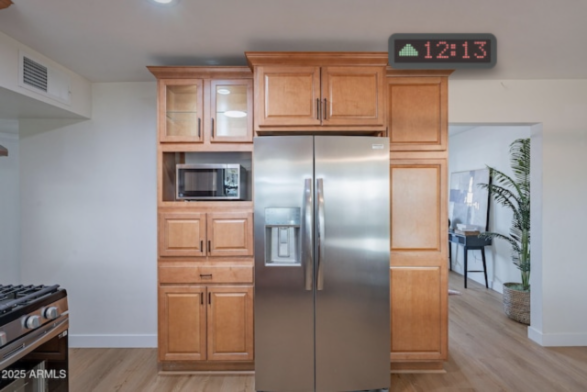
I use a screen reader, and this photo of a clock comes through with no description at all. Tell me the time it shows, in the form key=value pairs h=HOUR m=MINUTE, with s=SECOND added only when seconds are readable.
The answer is h=12 m=13
